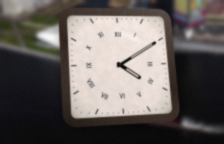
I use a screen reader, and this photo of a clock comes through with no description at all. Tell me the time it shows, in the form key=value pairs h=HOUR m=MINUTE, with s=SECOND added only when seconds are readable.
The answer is h=4 m=10
